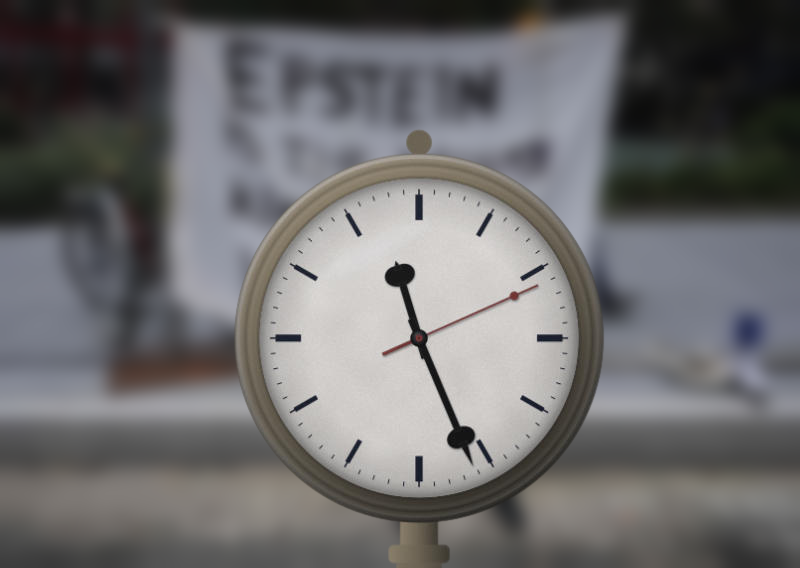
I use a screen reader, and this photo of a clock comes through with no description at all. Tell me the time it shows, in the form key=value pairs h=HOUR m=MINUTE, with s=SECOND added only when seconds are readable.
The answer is h=11 m=26 s=11
